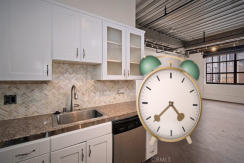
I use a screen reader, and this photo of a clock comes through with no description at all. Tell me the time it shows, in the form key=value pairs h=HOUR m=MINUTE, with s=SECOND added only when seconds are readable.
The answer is h=4 m=38
